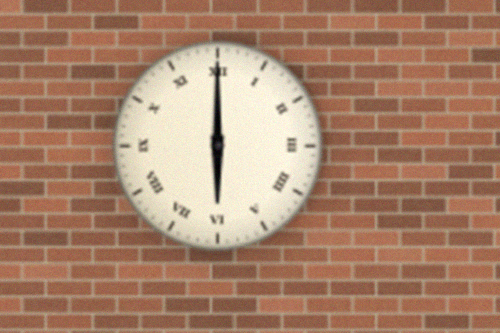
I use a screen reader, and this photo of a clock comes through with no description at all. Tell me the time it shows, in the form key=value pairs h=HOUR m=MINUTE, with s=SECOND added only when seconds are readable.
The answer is h=6 m=0
